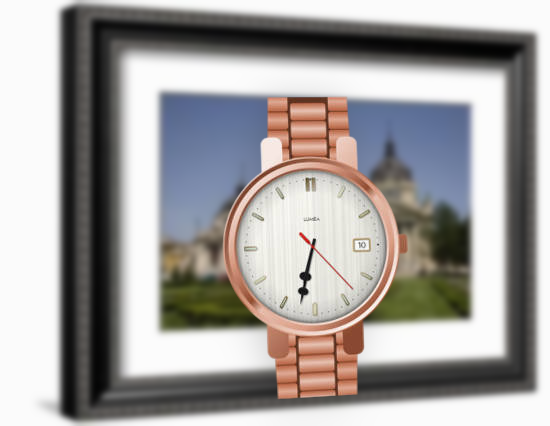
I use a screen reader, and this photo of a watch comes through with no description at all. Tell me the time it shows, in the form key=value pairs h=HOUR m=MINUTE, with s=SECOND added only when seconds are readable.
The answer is h=6 m=32 s=23
